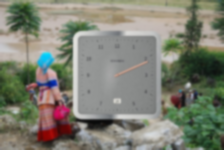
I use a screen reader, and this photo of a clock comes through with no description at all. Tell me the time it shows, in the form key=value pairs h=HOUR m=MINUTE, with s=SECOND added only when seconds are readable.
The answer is h=2 m=11
